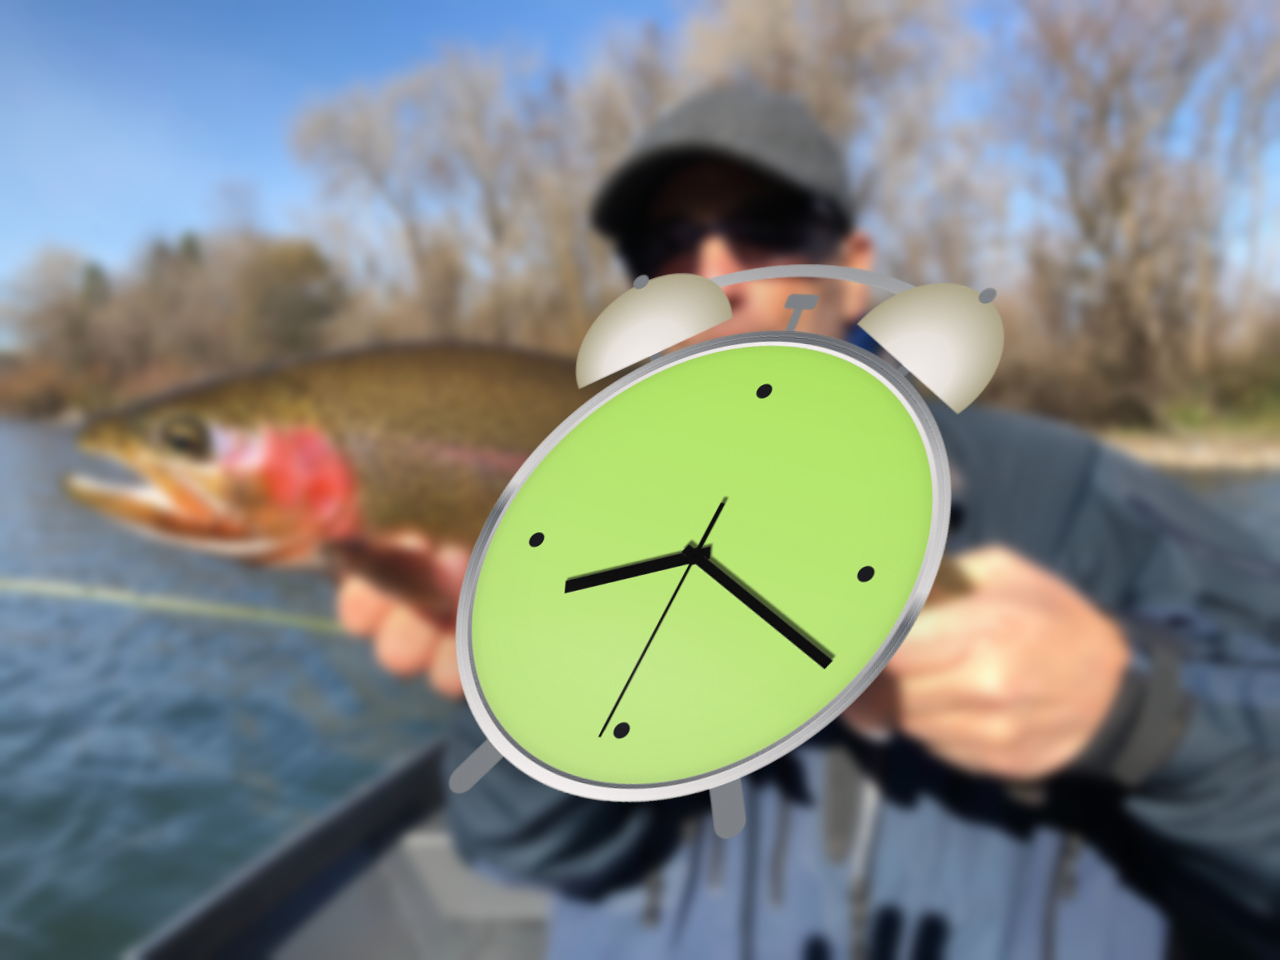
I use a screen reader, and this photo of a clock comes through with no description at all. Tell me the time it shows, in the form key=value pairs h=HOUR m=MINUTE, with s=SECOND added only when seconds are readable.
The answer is h=8 m=19 s=31
